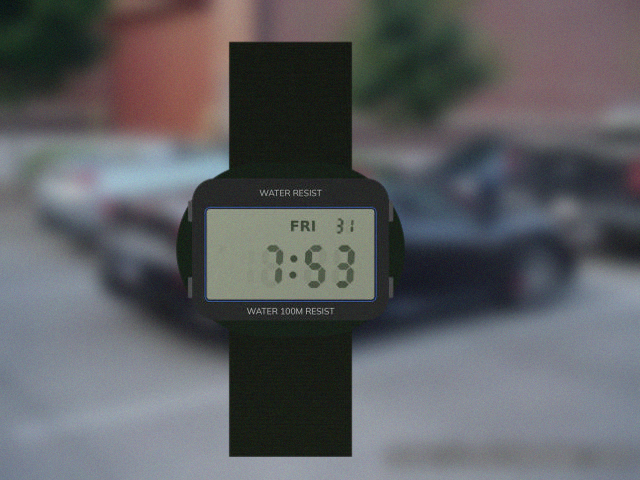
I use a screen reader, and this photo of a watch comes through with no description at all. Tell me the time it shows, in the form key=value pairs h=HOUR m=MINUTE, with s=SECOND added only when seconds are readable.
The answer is h=7 m=53
